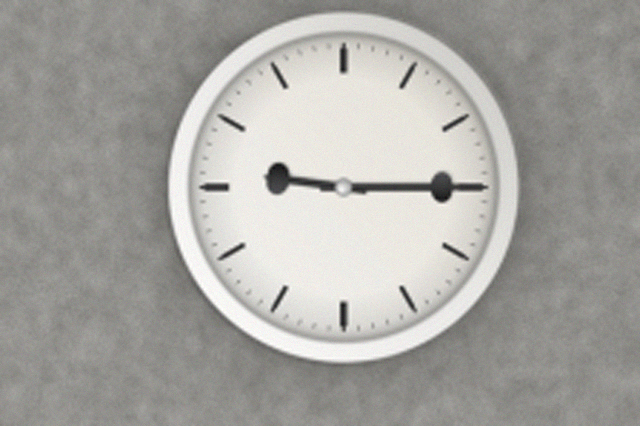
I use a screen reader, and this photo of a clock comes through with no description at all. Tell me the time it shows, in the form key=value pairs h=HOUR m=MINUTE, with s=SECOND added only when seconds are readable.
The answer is h=9 m=15
